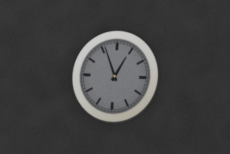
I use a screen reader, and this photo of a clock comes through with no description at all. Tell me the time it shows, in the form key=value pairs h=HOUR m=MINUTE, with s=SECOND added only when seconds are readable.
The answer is h=12 m=56
